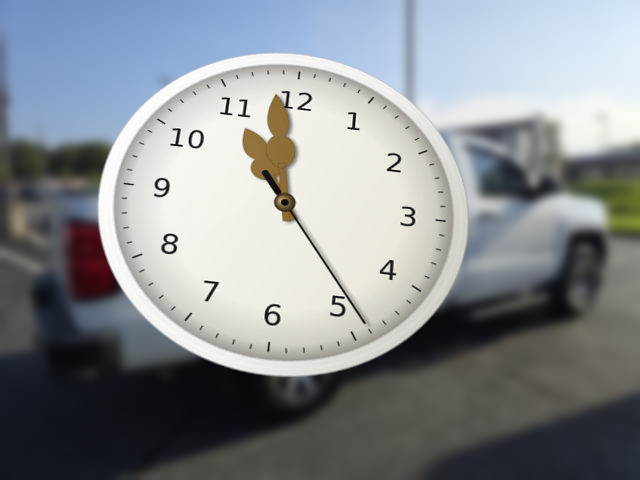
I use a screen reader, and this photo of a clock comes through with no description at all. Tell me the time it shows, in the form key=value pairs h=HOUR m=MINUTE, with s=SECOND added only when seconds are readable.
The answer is h=10 m=58 s=24
